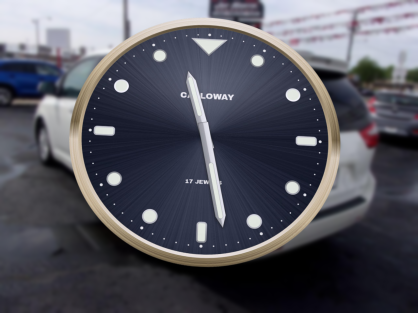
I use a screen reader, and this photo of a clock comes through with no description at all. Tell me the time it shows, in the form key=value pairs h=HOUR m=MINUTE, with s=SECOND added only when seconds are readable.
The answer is h=11 m=28
